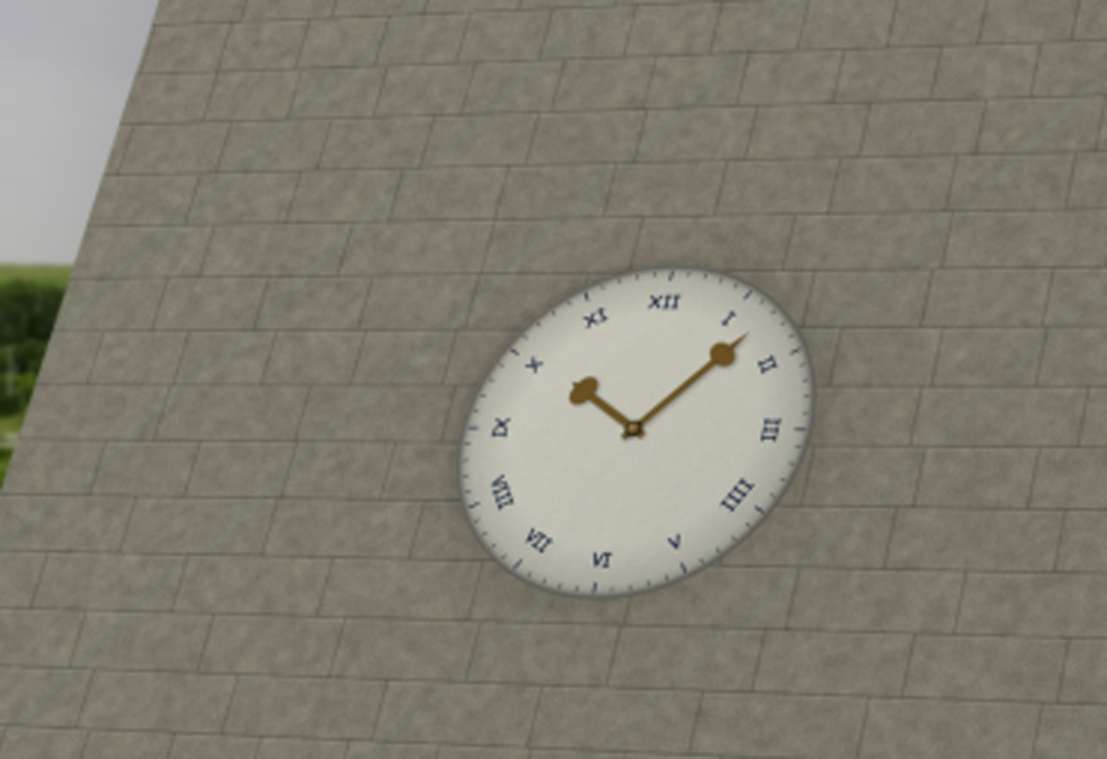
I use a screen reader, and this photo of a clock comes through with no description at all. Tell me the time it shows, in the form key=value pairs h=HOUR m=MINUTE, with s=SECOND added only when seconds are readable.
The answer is h=10 m=7
